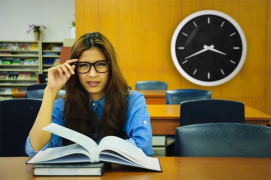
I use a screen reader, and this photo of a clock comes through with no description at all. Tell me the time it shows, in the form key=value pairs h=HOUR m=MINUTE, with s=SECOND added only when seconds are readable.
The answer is h=3 m=41
